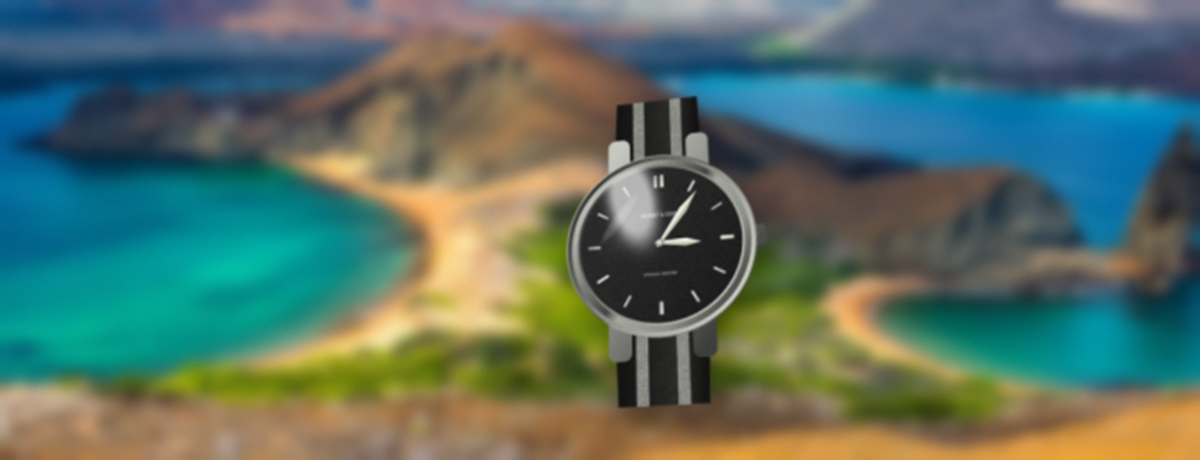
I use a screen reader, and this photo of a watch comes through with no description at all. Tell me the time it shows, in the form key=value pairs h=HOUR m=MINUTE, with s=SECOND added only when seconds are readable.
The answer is h=3 m=6
